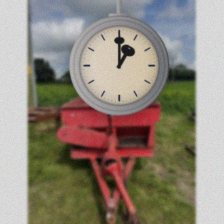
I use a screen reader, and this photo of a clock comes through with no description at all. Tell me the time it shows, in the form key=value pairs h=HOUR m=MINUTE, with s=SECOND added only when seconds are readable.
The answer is h=1 m=0
